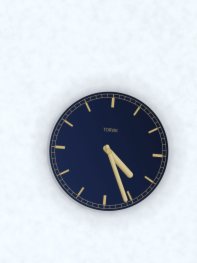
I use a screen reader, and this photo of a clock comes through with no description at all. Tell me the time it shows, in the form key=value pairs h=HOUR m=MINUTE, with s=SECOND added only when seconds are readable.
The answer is h=4 m=26
